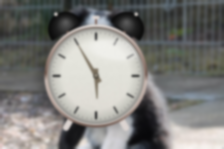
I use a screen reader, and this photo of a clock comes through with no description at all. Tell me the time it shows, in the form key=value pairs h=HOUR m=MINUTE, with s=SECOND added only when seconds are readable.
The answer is h=5 m=55
